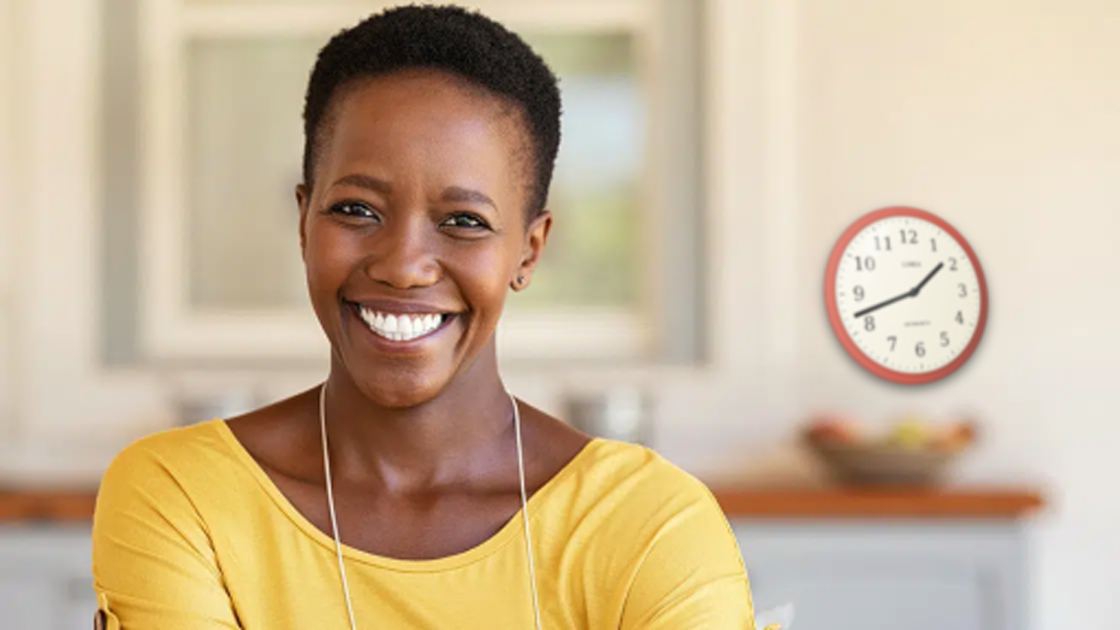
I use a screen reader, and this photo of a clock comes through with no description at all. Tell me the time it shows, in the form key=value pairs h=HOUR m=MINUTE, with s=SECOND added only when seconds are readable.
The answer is h=1 m=42
